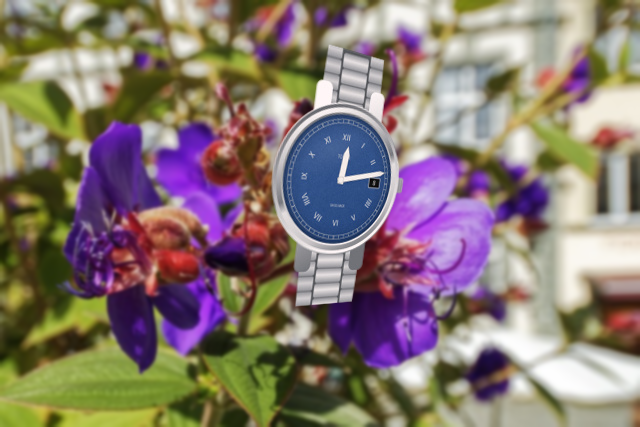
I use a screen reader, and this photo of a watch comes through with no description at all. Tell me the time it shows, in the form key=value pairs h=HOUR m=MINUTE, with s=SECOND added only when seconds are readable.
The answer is h=12 m=13
